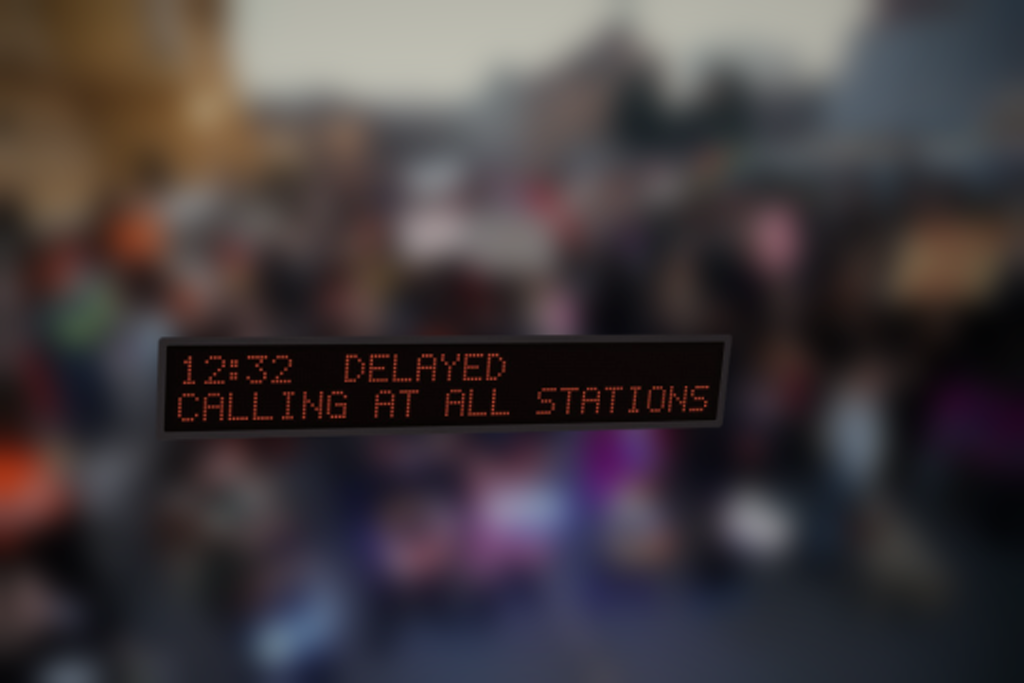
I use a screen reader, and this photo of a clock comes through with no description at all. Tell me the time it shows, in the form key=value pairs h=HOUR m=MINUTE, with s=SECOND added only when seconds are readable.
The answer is h=12 m=32
